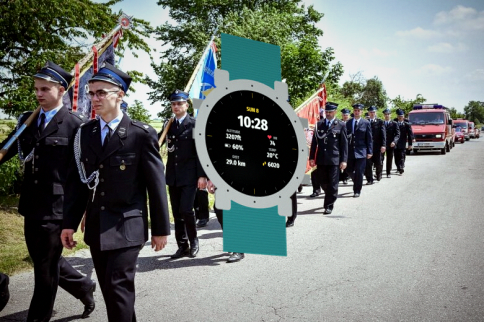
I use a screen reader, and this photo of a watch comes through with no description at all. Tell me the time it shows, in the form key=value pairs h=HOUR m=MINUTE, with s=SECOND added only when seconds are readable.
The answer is h=10 m=28
